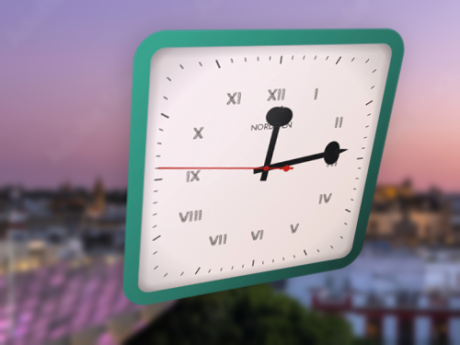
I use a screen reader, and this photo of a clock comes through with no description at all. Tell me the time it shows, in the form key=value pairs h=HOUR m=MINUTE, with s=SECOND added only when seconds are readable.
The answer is h=12 m=13 s=46
